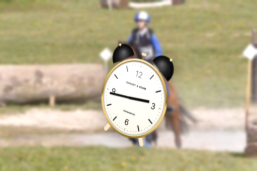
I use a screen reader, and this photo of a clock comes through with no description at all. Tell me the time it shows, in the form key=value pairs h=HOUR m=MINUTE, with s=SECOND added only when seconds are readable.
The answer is h=2 m=44
